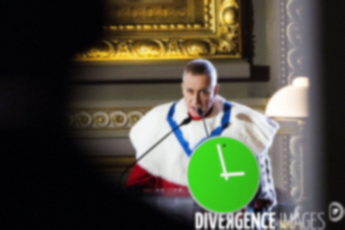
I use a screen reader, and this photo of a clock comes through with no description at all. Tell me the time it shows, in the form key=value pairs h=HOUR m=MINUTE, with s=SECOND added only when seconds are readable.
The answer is h=2 m=58
